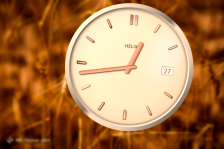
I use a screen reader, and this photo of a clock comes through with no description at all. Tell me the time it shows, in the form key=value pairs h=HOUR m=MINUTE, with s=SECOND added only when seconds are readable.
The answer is h=12 m=43
